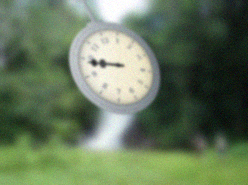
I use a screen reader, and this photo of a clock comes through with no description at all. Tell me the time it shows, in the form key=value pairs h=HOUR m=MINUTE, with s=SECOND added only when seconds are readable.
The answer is h=9 m=49
